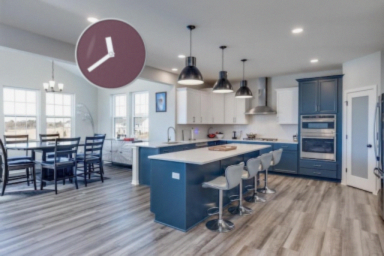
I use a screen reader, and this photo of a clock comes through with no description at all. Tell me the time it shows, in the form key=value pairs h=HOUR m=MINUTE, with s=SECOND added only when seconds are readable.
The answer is h=11 m=39
